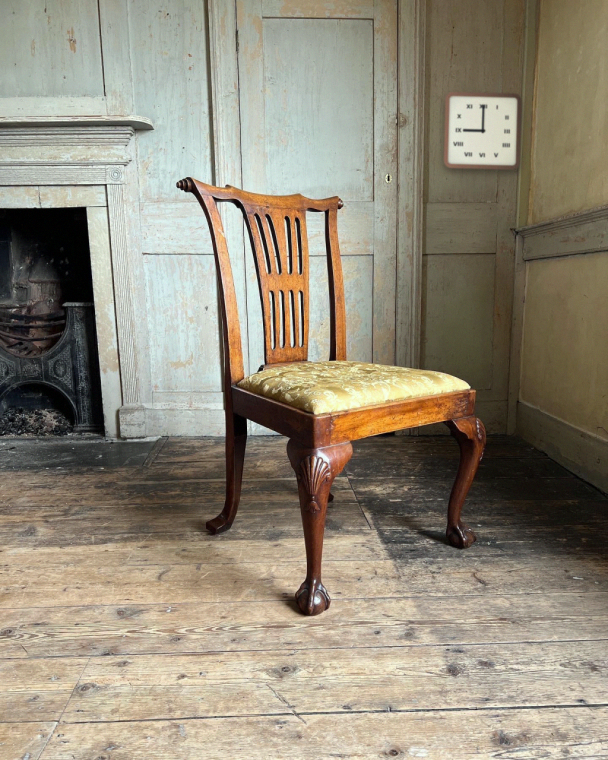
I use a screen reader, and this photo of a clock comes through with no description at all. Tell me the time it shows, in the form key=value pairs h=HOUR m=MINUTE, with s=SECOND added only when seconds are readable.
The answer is h=9 m=0
